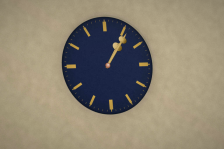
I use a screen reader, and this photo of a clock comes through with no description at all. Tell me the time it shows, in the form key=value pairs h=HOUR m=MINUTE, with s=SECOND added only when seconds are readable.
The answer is h=1 m=6
